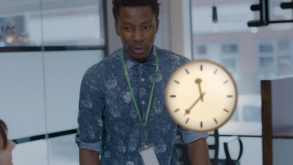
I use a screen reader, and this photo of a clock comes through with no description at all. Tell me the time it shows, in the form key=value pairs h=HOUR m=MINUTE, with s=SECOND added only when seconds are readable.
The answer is h=11 m=37
